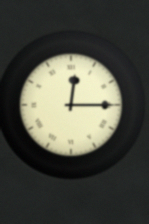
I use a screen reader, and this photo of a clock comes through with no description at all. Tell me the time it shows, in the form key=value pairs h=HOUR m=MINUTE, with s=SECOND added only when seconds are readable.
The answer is h=12 m=15
